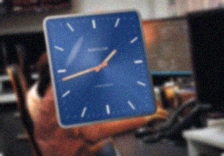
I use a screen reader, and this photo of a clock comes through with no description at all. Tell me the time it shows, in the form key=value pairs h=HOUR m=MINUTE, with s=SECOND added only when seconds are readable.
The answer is h=1 m=43
